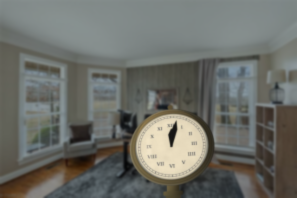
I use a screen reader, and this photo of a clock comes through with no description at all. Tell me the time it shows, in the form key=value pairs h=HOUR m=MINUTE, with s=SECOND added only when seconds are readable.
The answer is h=12 m=2
